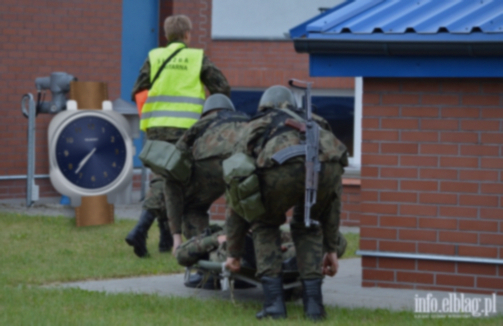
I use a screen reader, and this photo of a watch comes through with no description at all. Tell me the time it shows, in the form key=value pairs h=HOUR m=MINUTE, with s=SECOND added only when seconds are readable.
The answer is h=7 m=37
